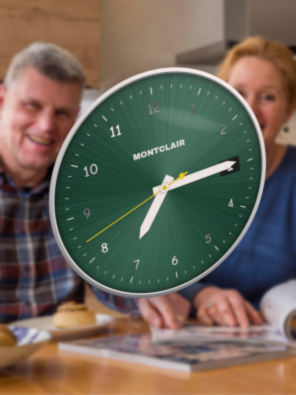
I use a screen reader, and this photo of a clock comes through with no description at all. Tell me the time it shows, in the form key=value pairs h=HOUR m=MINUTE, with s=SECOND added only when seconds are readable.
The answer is h=7 m=14 s=42
